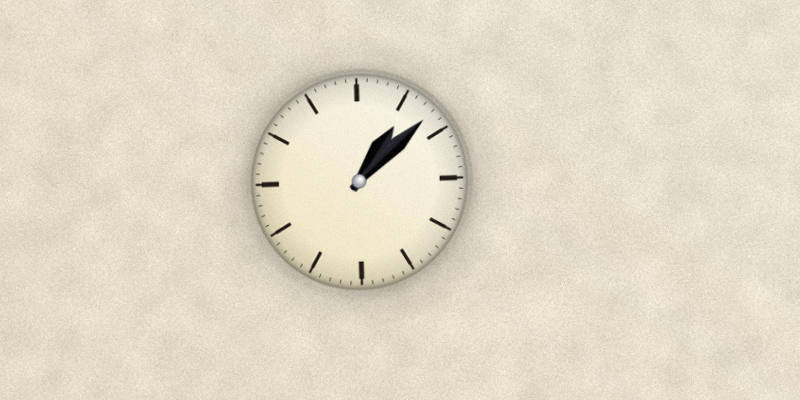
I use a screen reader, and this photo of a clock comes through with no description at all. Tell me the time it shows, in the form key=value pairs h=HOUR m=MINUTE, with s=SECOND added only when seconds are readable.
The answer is h=1 m=8
